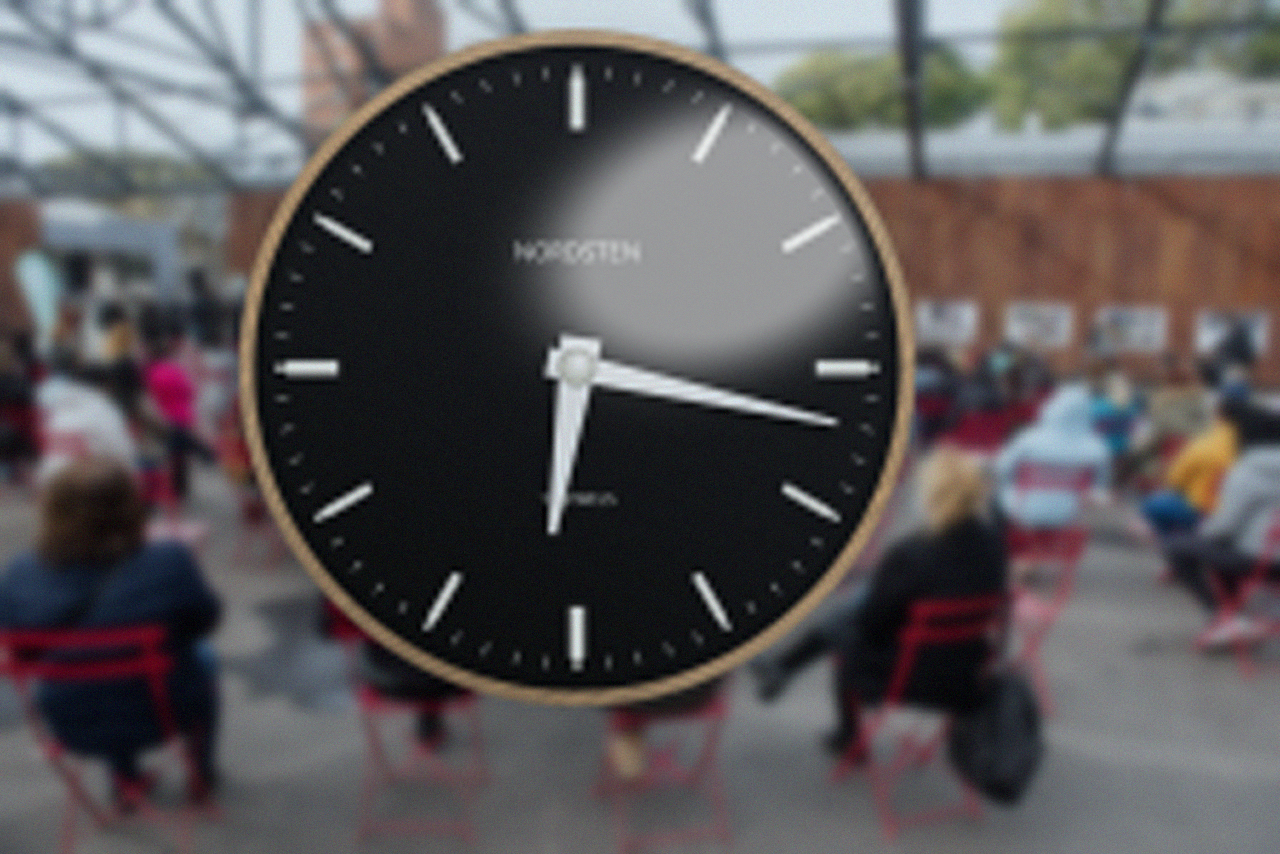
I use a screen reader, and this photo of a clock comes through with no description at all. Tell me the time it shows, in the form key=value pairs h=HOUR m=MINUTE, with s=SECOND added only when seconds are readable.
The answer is h=6 m=17
